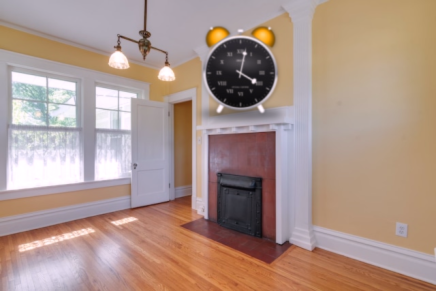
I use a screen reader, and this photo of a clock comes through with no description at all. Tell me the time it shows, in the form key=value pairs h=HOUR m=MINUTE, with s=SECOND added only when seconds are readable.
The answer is h=4 m=2
